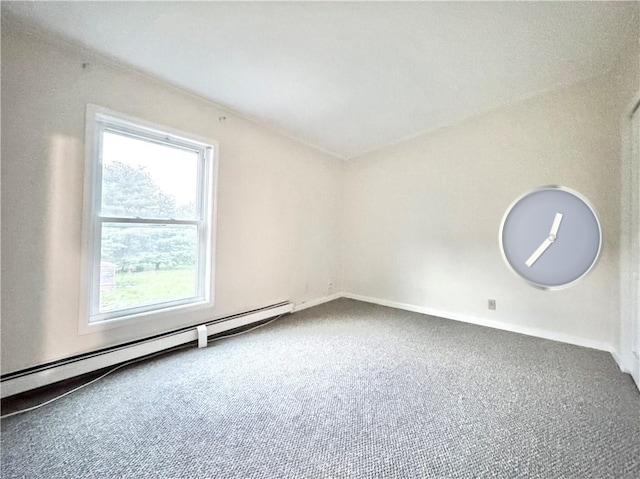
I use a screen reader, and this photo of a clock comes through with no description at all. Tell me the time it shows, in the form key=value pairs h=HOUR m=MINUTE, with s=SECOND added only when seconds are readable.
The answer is h=12 m=37
